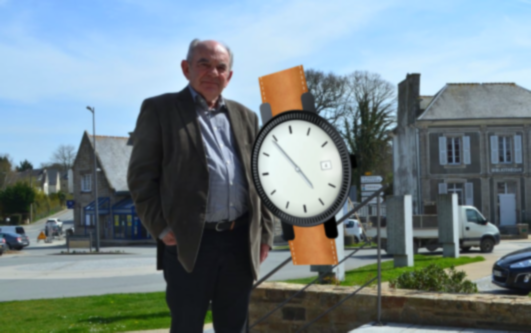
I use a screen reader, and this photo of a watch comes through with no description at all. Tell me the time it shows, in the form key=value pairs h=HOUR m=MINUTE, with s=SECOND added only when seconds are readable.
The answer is h=4 m=54
